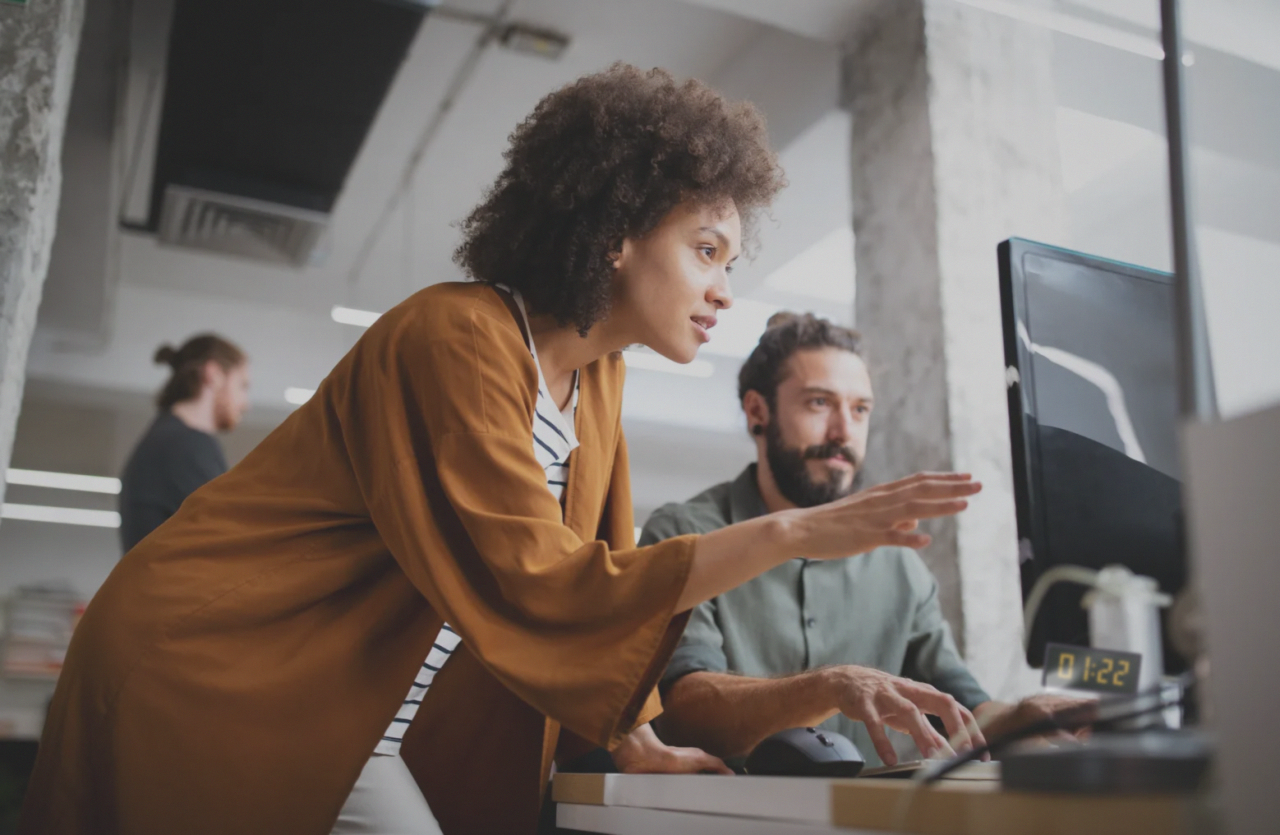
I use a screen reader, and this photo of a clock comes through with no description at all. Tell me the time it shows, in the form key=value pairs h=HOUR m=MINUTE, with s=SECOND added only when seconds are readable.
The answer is h=1 m=22
